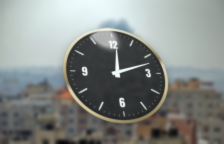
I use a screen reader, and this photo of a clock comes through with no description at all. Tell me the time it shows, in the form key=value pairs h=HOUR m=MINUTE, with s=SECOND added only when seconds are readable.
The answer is h=12 m=12
